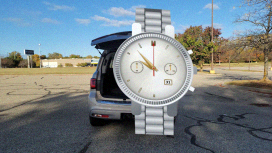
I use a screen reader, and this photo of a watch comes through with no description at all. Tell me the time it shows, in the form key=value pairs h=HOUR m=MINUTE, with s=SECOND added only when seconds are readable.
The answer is h=9 m=53
